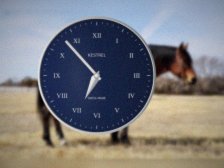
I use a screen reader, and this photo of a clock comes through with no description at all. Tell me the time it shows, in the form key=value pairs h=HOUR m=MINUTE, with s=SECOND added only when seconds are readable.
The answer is h=6 m=53
